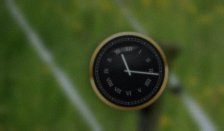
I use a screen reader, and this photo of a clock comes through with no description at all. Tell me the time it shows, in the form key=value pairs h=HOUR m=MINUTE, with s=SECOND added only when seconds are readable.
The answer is h=11 m=16
